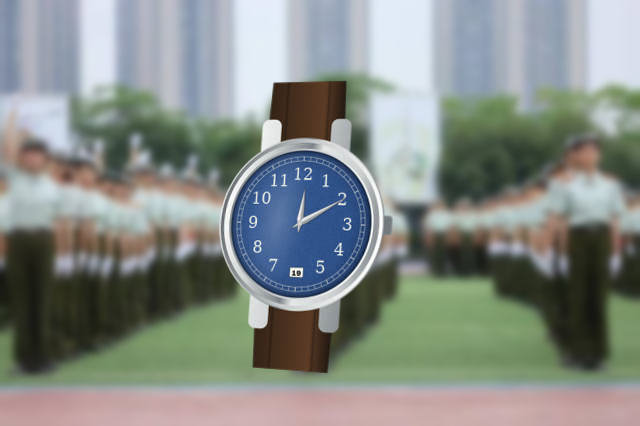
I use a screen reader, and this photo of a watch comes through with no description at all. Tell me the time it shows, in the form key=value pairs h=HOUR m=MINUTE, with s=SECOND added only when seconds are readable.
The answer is h=12 m=10
